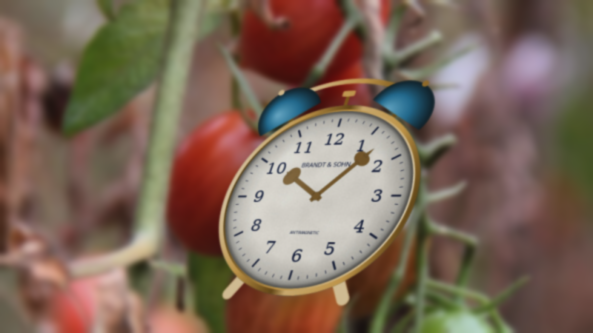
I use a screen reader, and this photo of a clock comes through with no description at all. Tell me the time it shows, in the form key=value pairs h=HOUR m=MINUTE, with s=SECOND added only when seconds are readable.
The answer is h=10 m=7
